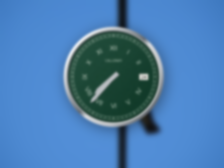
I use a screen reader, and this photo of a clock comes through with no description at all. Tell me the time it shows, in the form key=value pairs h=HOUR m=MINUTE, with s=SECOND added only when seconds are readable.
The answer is h=7 m=37
